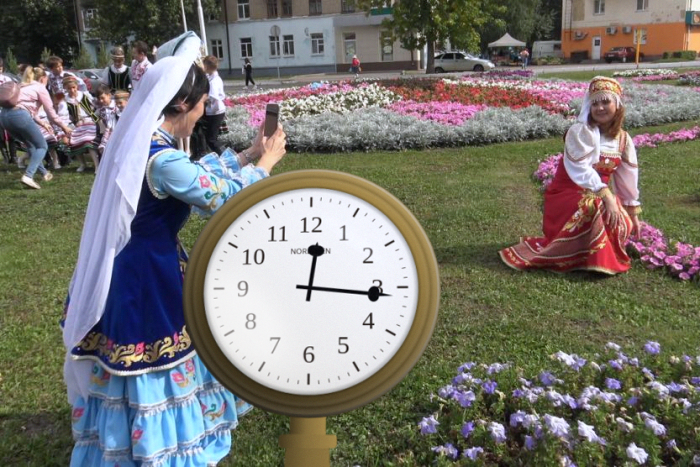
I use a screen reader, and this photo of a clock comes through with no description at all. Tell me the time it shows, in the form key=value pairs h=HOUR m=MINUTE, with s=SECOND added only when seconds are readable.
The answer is h=12 m=16
